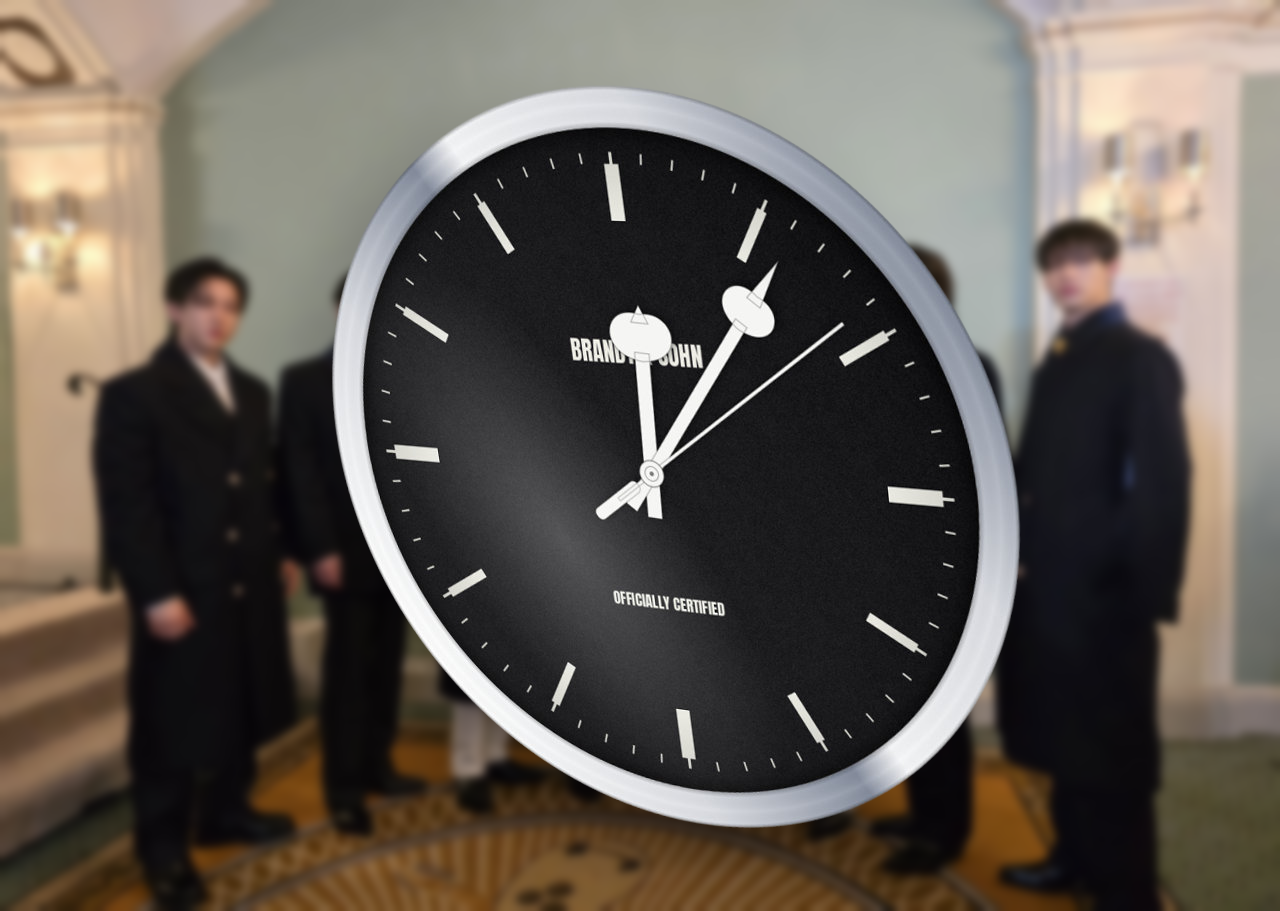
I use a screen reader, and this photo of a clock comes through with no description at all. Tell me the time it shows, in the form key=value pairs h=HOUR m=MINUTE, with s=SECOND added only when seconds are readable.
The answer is h=12 m=6 s=9
